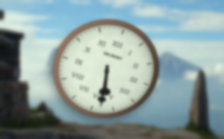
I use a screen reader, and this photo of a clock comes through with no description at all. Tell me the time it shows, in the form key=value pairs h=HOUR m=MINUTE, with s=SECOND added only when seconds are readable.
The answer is h=5 m=28
